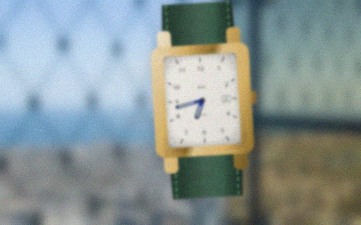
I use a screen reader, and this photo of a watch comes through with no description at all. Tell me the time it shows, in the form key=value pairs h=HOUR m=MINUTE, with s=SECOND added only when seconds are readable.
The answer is h=6 m=43
